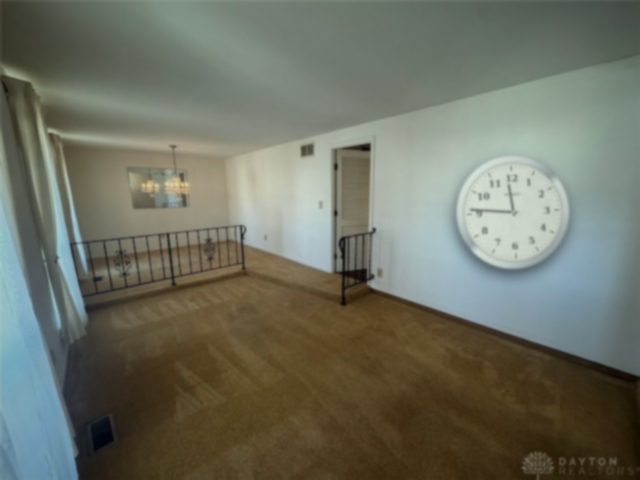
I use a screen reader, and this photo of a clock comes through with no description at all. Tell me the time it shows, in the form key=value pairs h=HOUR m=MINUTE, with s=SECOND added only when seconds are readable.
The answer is h=11 m=46
